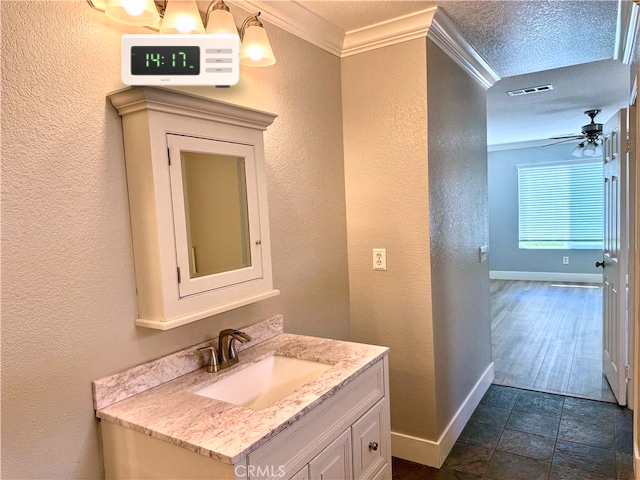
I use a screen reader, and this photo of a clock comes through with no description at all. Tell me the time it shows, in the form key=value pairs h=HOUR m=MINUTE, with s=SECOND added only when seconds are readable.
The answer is h=14 m=17
